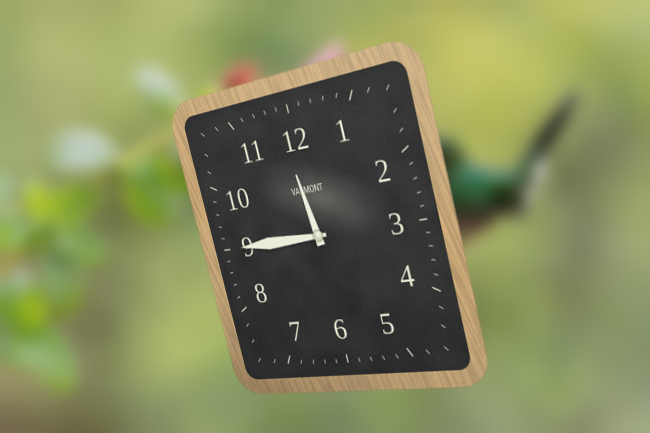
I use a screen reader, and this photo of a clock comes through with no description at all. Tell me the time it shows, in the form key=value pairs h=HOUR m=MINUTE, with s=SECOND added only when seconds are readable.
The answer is h=11 m=45
